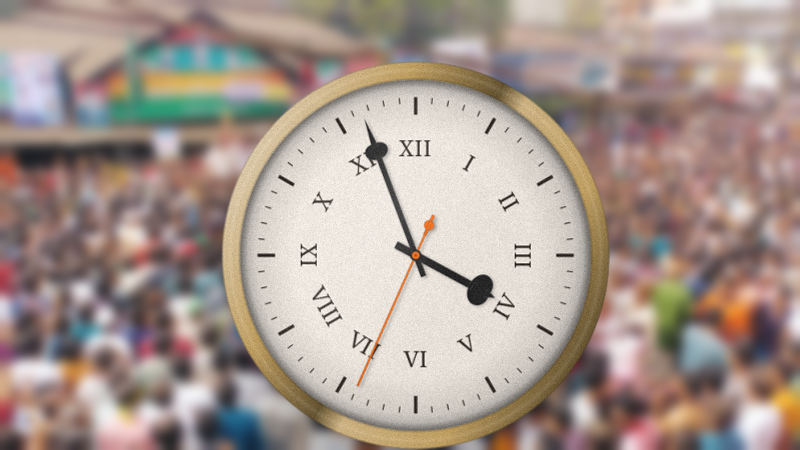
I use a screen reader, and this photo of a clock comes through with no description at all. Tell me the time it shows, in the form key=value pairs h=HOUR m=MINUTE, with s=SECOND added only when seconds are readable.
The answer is h=3 m=56 s=34
